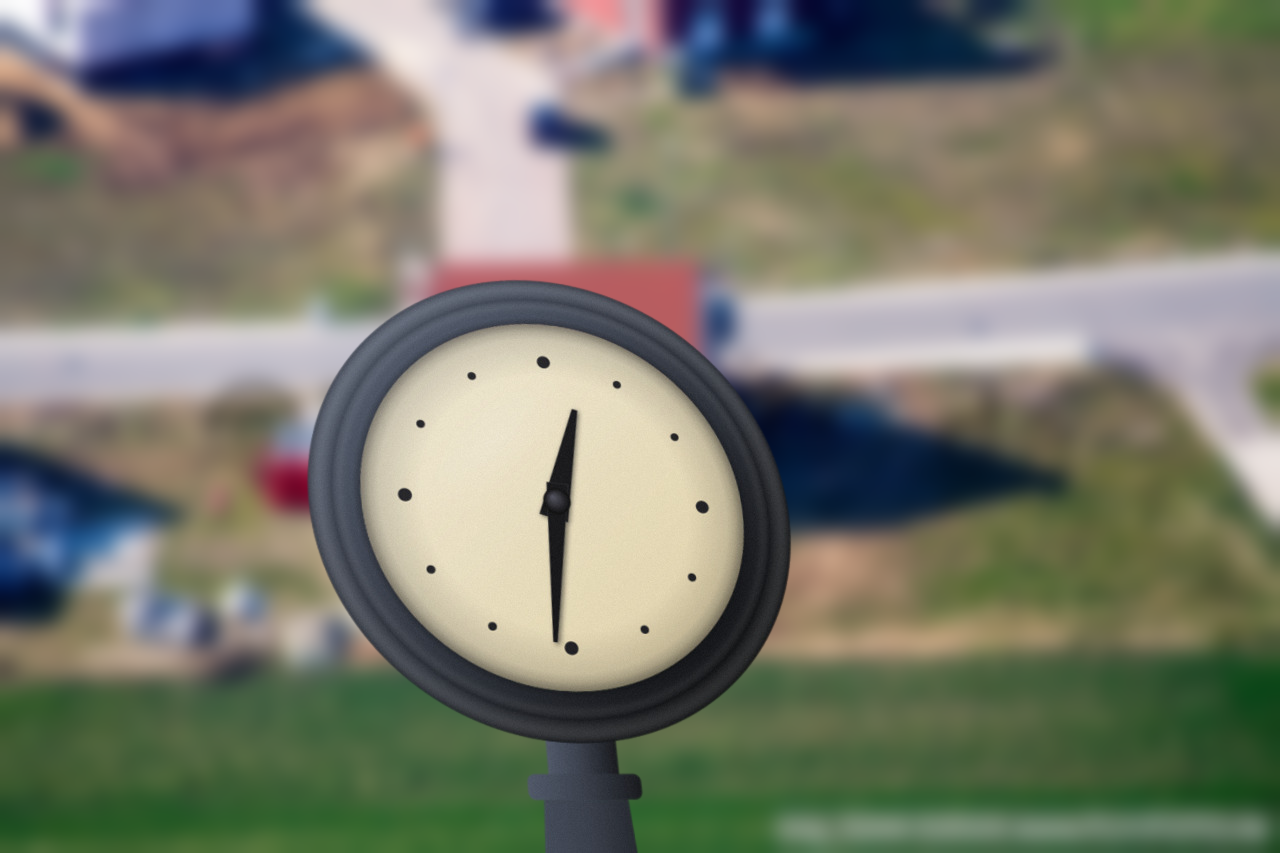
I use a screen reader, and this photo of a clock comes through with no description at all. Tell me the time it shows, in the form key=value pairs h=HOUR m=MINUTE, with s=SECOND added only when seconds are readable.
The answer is h=12 m=31
